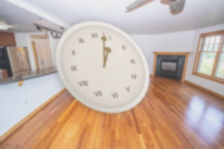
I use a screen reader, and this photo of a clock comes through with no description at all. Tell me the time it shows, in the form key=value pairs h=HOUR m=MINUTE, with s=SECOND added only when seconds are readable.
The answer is h=1 m=3
